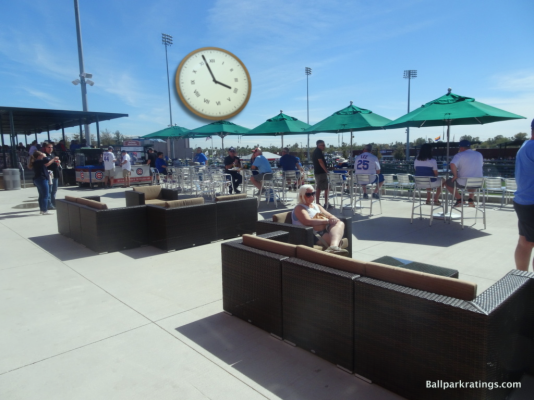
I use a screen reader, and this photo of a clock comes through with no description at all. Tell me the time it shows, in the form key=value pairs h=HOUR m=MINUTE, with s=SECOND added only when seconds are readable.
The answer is h=3 m=57
